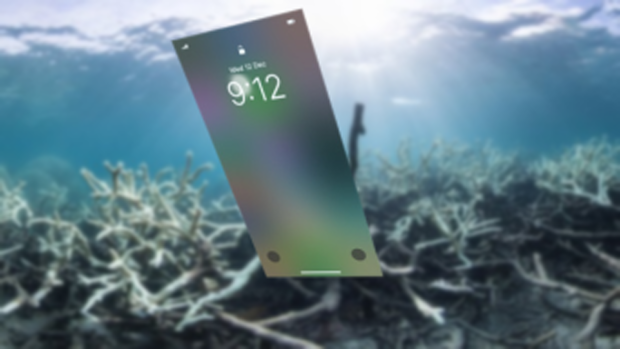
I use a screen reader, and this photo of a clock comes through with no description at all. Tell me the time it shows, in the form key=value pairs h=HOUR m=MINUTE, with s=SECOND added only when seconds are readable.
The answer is h=9 m=12
